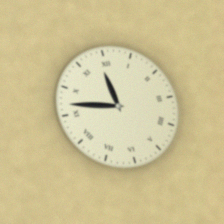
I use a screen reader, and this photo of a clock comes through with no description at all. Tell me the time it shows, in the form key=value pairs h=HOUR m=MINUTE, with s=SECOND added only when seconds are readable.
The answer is h=11 m=47
